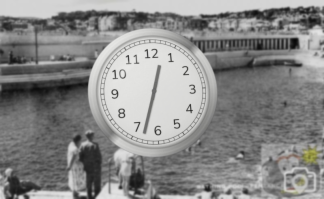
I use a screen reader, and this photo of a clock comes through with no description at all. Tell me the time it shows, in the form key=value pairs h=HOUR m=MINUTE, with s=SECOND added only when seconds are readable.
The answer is h=12 m=33
